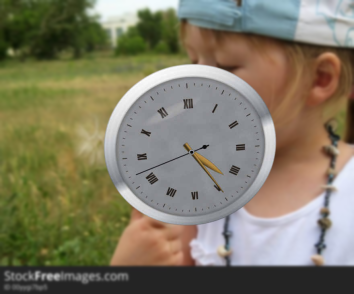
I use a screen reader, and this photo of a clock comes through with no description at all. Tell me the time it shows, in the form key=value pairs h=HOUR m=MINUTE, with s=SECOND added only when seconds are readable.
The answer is h=4 m=24 s=42
